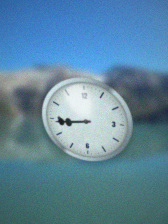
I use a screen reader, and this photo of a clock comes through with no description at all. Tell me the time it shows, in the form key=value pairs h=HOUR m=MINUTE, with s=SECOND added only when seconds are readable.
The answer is h=8 m=44
